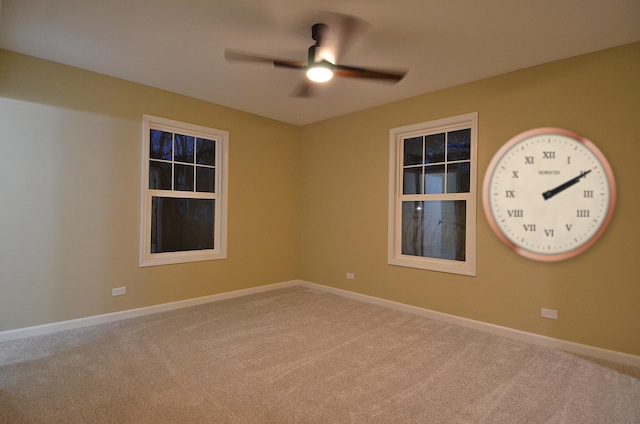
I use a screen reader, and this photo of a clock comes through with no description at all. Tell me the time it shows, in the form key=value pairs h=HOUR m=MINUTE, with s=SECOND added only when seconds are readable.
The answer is h=2 m=10
